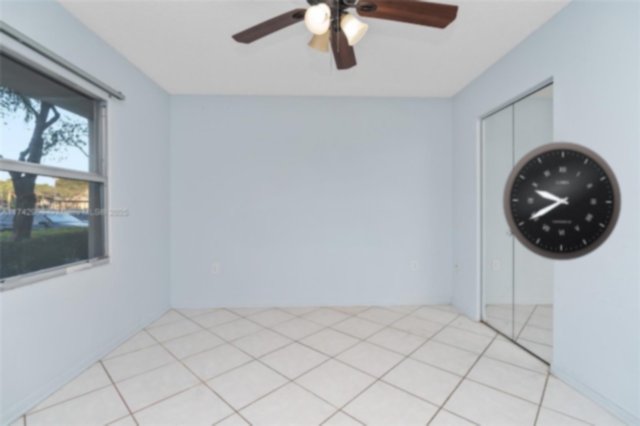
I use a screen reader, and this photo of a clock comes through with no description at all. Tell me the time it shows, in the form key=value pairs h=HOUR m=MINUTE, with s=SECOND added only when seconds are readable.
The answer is h=9 m=40
